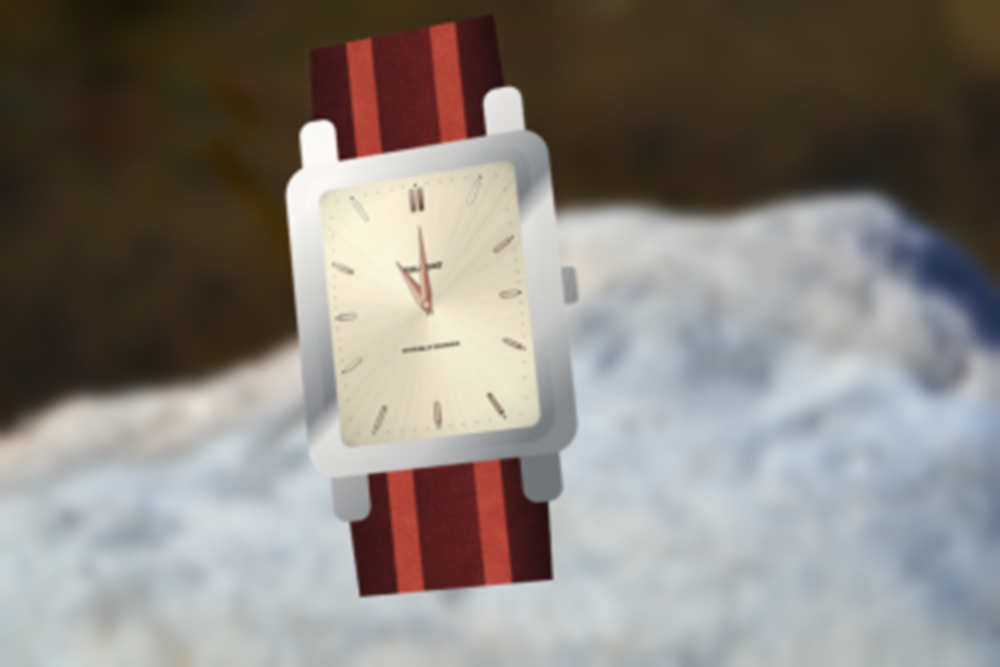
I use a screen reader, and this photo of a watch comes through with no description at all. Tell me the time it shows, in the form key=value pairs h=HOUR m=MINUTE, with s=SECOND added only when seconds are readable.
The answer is h=11 m=0
